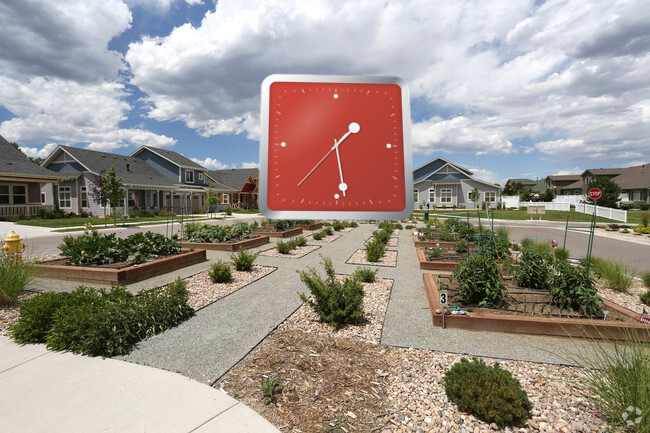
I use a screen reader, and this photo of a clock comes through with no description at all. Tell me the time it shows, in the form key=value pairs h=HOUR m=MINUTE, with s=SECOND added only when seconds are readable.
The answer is h=1 m=28 s=37
